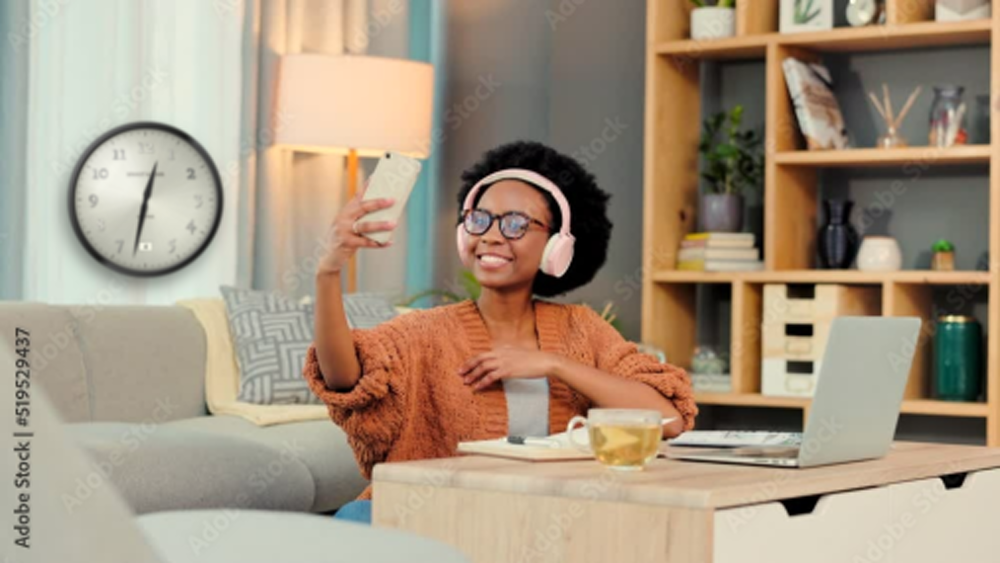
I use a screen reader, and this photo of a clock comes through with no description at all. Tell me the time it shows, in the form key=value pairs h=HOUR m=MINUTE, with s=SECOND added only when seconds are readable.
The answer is h=12 m=32
